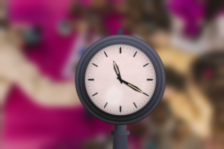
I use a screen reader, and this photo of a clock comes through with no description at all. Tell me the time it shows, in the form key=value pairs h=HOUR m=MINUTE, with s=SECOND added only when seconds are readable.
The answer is h=11 m=20
